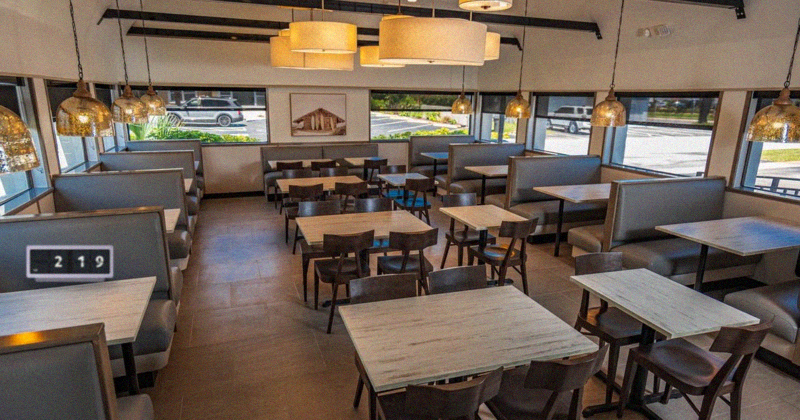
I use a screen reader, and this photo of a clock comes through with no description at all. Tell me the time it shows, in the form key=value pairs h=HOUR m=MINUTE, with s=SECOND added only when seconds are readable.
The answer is h=2 m=19
